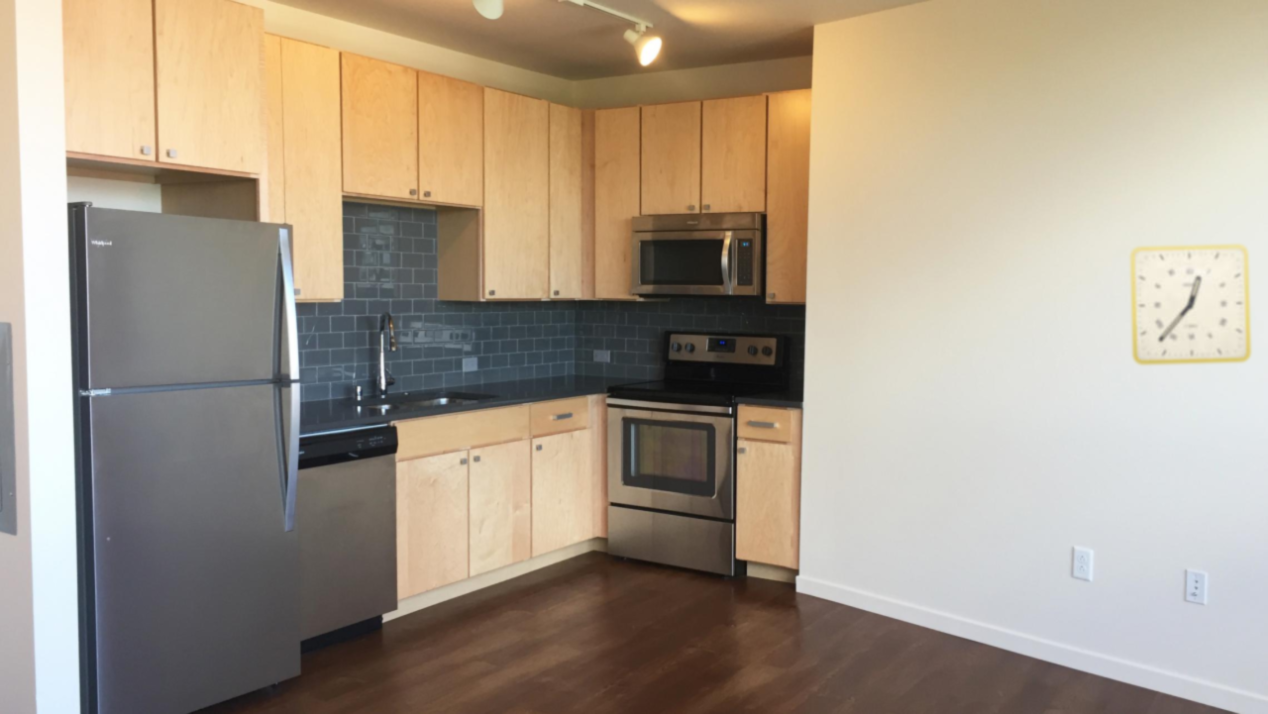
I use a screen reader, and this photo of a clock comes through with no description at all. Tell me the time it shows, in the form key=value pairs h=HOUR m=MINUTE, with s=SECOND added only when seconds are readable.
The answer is h=12 m=37
